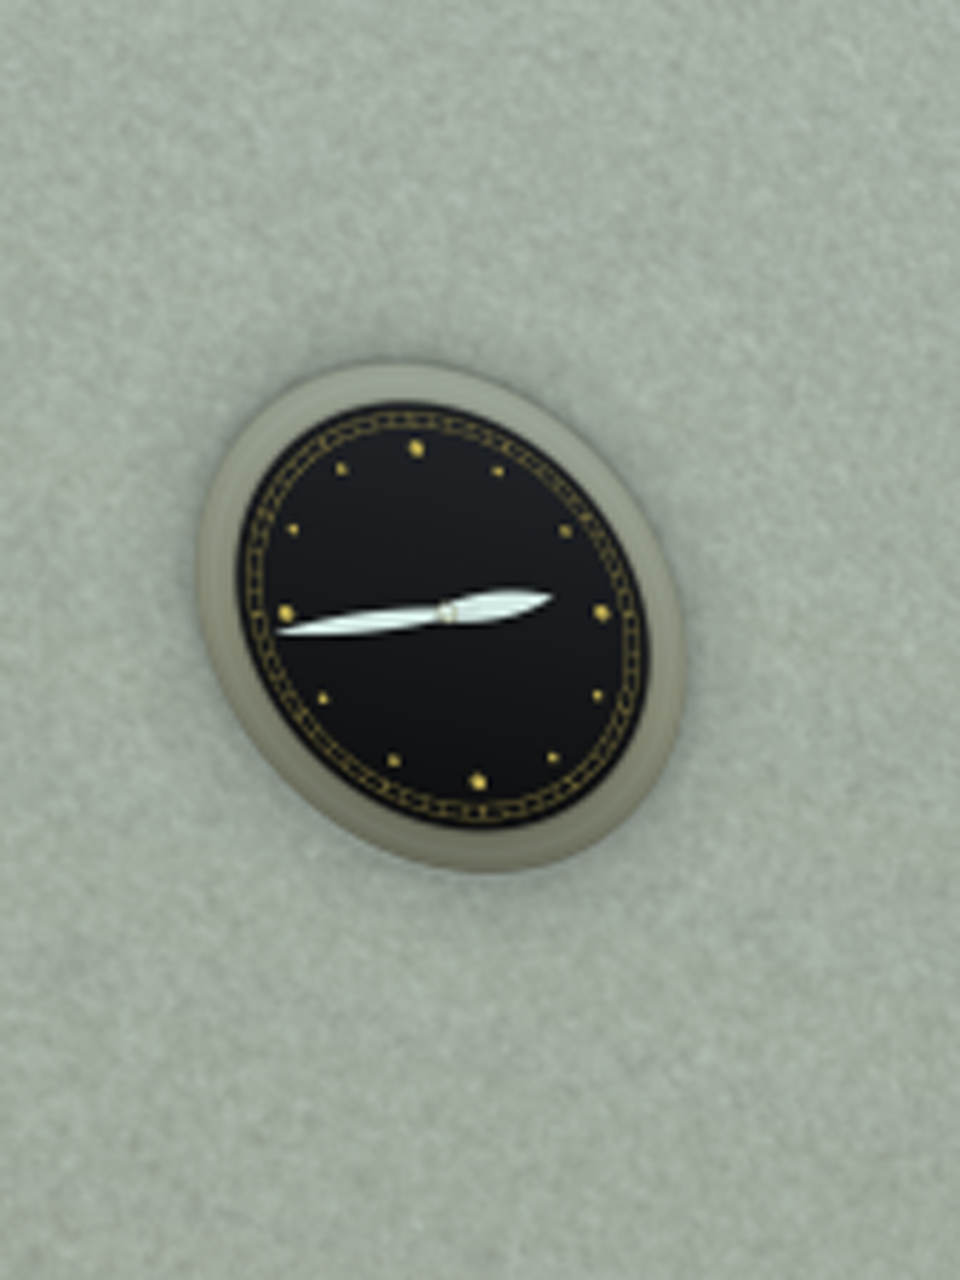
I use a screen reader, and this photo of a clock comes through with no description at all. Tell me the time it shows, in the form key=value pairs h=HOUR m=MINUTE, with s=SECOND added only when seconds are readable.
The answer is h=2 m=44
